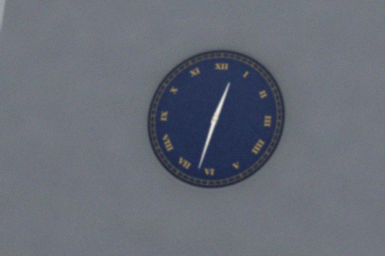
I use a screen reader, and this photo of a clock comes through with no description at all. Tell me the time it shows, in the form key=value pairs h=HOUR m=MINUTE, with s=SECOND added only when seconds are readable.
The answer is h=12 m=32
